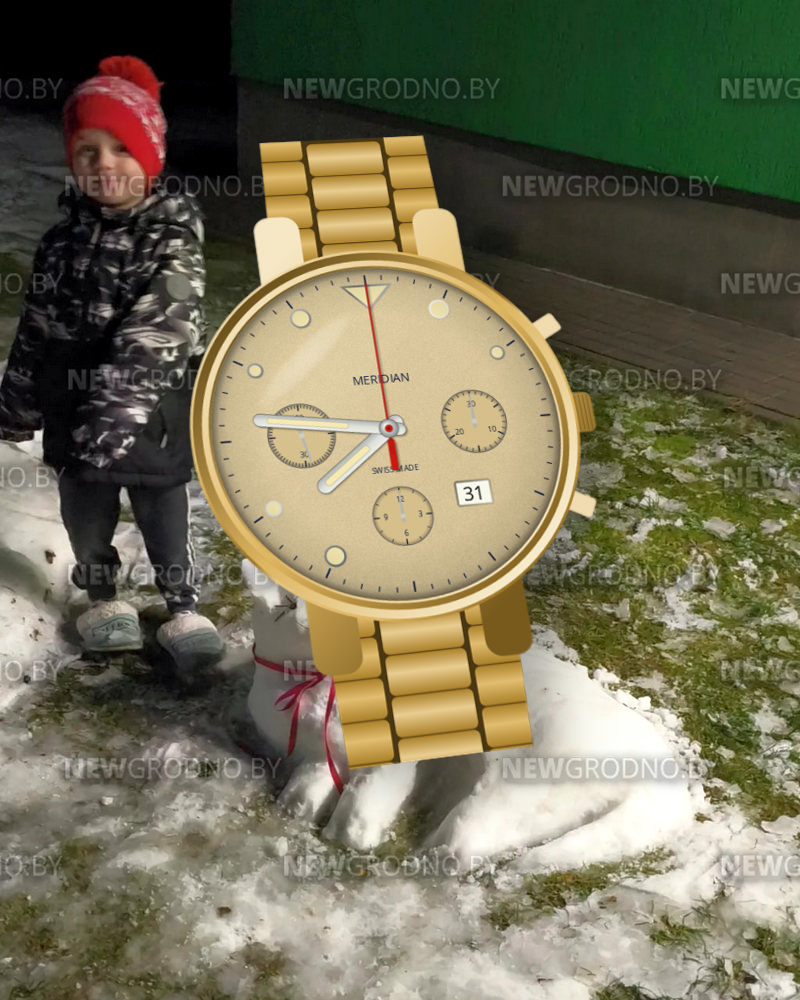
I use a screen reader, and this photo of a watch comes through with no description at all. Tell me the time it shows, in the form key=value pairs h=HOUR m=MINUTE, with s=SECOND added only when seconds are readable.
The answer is h=7 m=46 s=28
